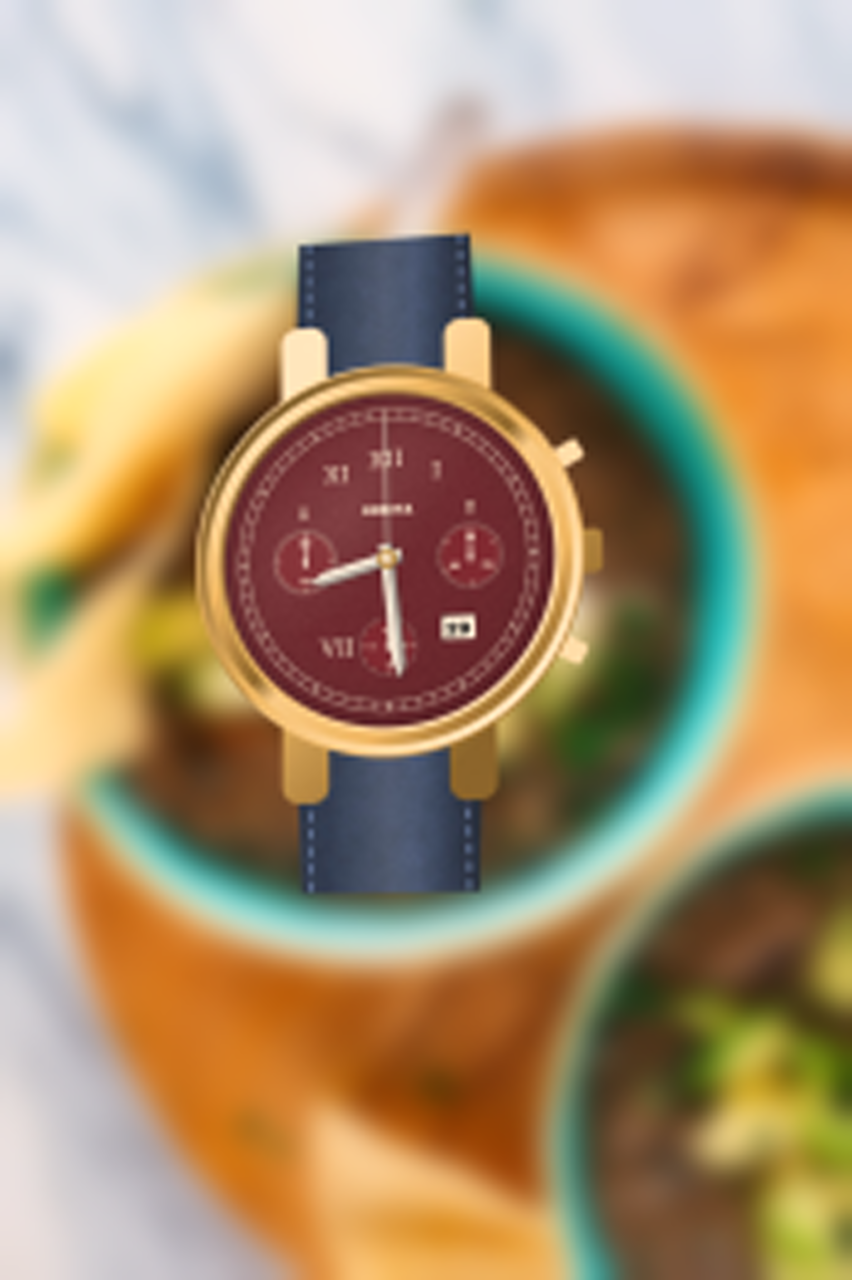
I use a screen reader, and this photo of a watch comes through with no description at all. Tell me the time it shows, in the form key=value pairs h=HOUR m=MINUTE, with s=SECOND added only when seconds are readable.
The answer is h=8 m=29
